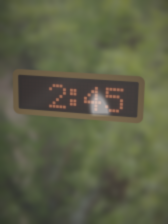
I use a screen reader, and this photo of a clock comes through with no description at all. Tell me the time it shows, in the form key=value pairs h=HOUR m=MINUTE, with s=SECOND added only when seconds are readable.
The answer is h=2 m=45
